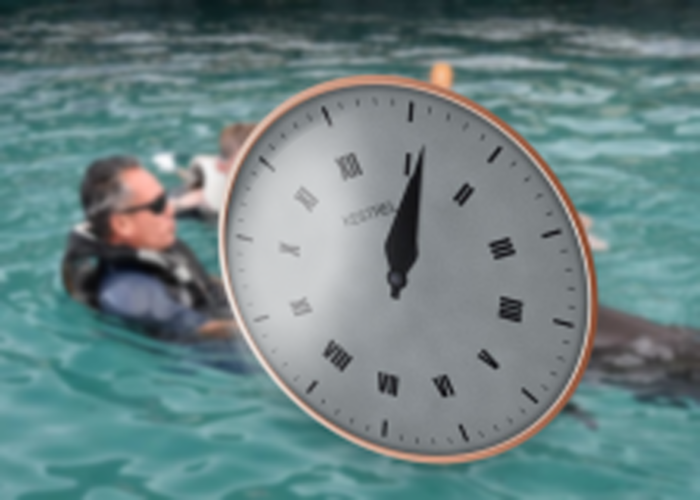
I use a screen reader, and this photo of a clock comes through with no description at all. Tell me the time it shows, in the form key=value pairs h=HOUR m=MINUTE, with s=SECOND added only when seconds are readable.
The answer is h=1 m=6
